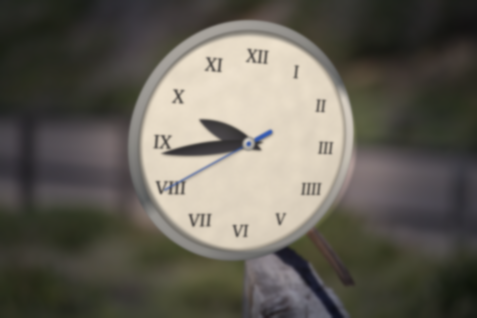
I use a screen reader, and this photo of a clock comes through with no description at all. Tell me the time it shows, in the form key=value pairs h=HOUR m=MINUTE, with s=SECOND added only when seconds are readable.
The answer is h=9 m=43 s=40
